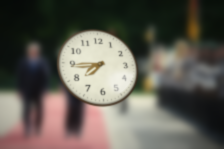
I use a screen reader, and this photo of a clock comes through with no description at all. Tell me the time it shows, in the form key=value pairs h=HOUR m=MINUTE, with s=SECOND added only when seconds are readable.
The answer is h=7 m=44
